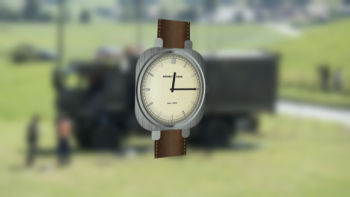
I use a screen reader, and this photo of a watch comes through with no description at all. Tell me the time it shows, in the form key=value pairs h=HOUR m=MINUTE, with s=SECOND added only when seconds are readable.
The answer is h=12 m=15
